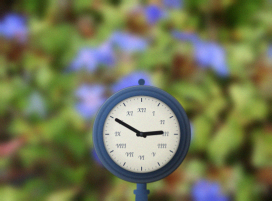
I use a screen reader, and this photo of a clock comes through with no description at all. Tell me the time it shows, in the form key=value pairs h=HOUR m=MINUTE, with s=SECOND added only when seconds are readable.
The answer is h=2 m=50
